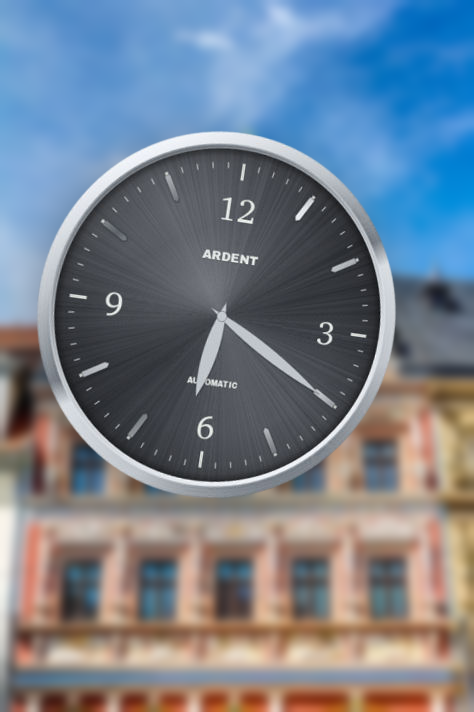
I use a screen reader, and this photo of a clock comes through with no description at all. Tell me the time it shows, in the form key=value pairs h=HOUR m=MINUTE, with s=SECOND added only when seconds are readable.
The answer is h=6 m=20
